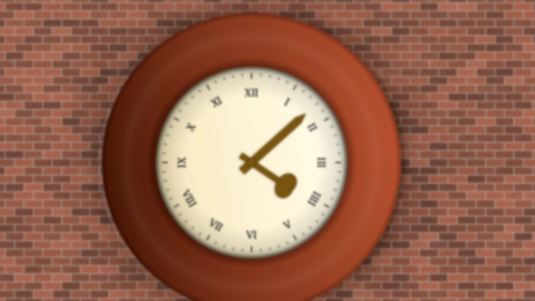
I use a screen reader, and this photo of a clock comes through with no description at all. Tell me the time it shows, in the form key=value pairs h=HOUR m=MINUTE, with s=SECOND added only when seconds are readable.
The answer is h=4 m=8
